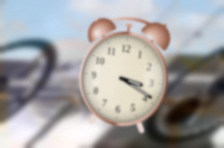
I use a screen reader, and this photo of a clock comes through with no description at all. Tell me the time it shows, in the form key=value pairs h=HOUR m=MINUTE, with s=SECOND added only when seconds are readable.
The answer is h=3 m=19
